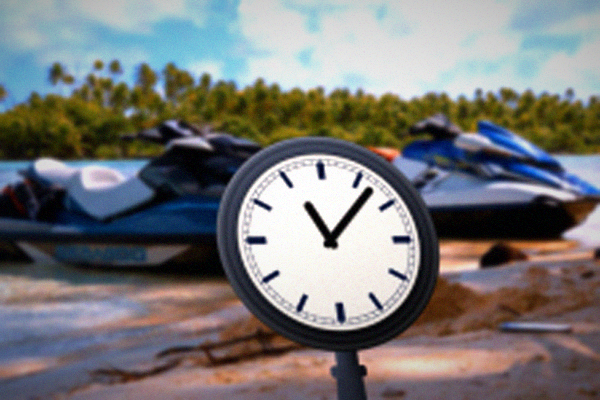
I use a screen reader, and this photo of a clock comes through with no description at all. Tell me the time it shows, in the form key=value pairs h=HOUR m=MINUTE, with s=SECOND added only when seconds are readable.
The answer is h=11 m=7
